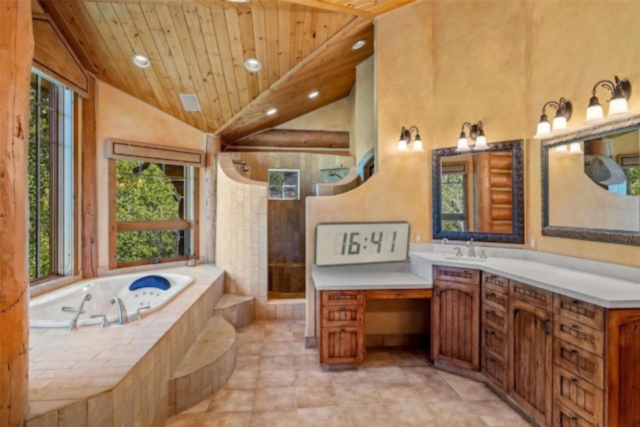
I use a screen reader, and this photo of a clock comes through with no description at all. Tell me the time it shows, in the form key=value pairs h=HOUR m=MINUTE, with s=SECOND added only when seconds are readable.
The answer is h=16 m=41
